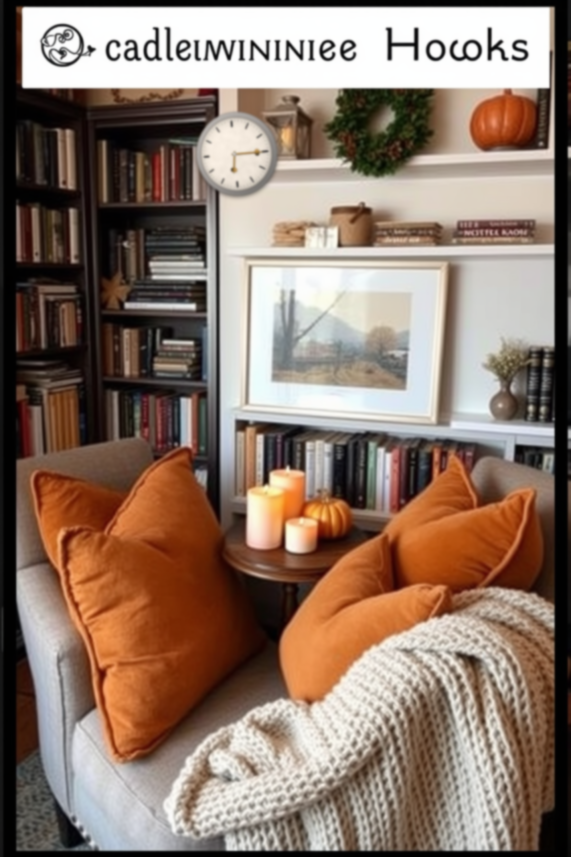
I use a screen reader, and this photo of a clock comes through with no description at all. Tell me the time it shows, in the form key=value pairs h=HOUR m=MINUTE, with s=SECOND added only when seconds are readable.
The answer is h=6 m=15
